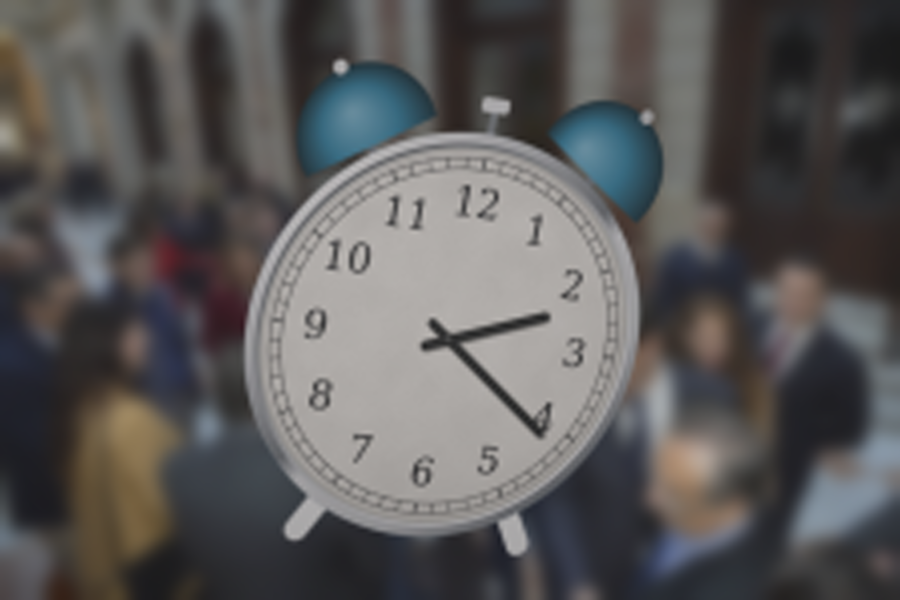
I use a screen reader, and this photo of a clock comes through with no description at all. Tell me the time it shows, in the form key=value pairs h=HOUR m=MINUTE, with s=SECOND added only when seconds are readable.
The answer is h=2 m=21
